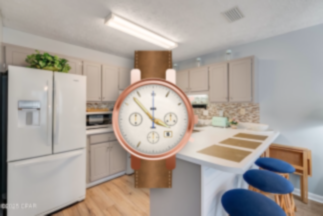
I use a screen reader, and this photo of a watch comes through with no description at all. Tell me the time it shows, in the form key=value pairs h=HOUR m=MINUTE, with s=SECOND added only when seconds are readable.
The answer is h=3 m=53
